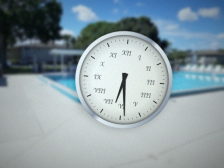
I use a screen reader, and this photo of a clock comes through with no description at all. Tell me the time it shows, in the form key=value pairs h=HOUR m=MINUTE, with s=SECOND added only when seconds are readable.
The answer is h=6 m=29
